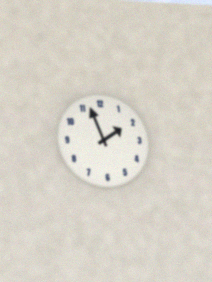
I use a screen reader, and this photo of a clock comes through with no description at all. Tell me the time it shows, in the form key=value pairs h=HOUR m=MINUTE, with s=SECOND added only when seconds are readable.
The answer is h=1 m=57
